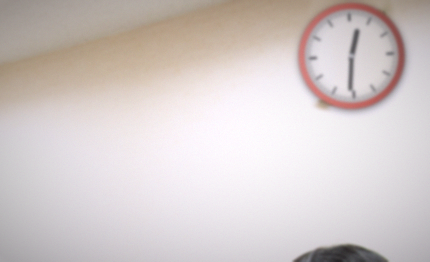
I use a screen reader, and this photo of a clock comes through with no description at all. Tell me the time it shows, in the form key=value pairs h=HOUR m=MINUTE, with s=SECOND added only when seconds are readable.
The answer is h=12 m=31
